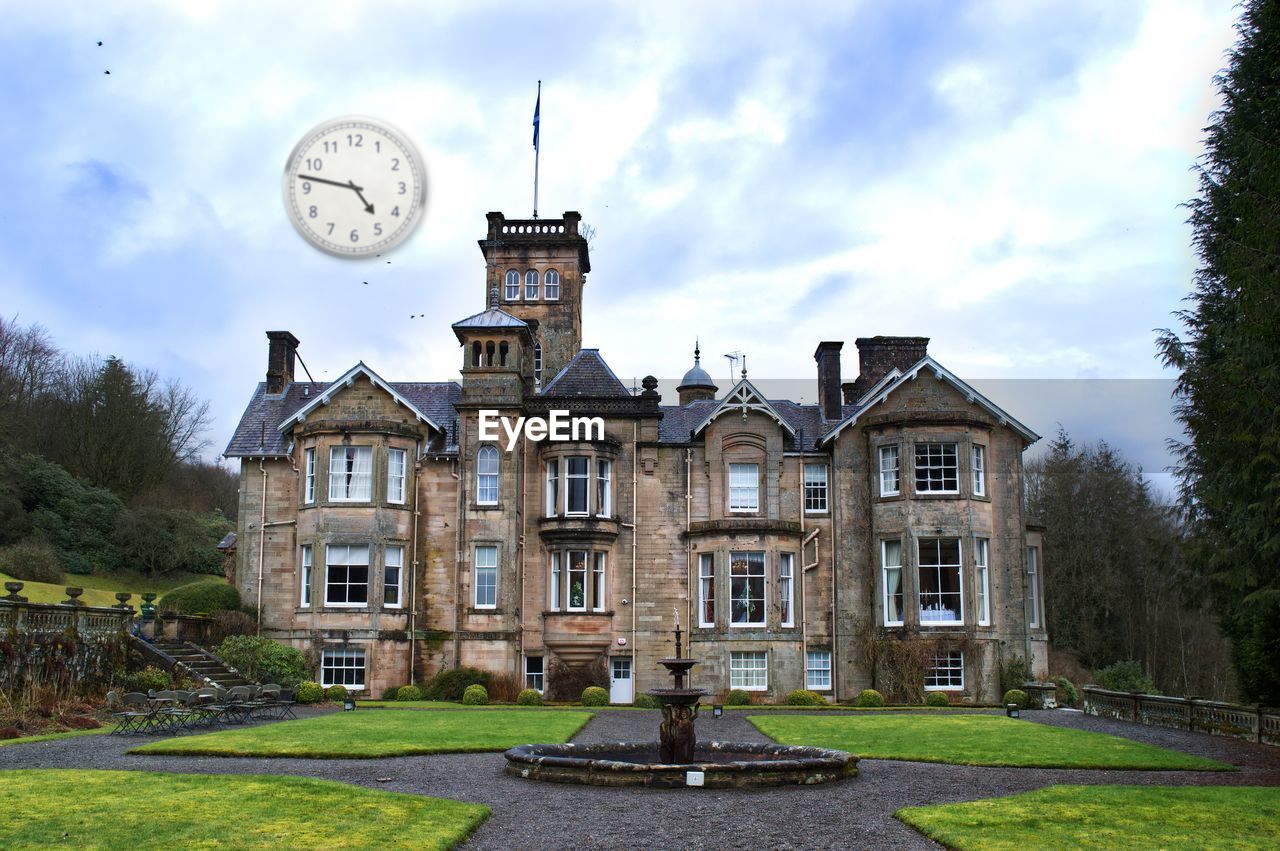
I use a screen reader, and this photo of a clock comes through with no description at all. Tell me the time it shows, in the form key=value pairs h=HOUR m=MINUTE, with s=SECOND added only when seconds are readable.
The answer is h=4 m=47
